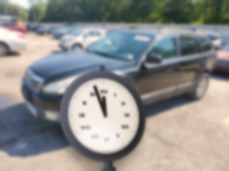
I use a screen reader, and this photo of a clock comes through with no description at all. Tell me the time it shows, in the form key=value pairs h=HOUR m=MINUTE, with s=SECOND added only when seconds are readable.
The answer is h=11 m=57
